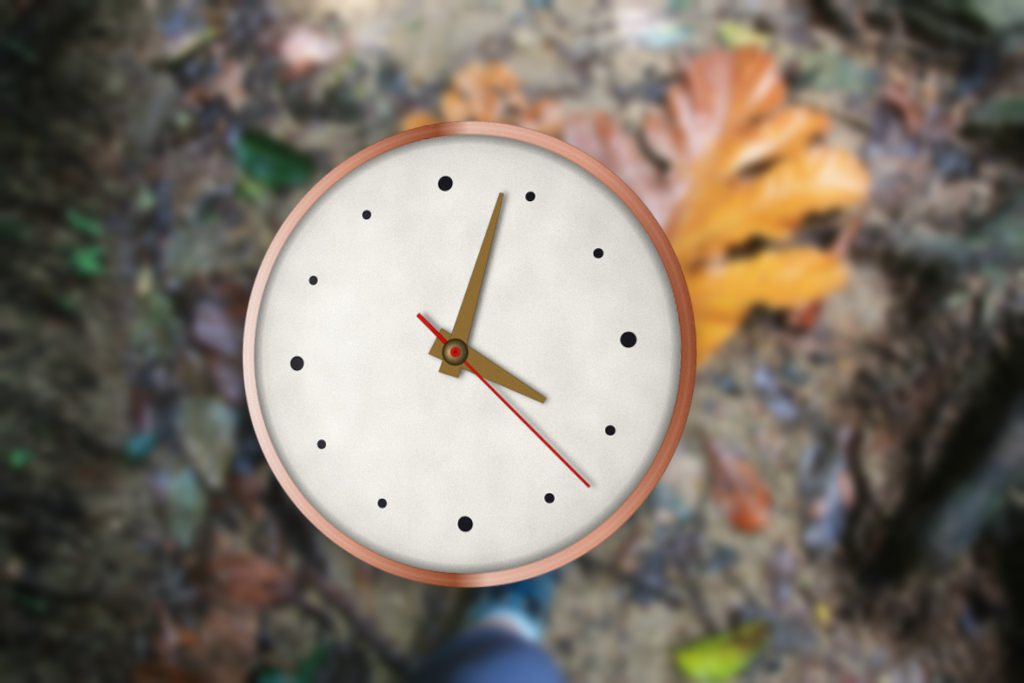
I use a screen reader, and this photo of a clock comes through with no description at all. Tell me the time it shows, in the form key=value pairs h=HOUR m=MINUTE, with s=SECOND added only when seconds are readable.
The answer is h=4 m=3 s=23
